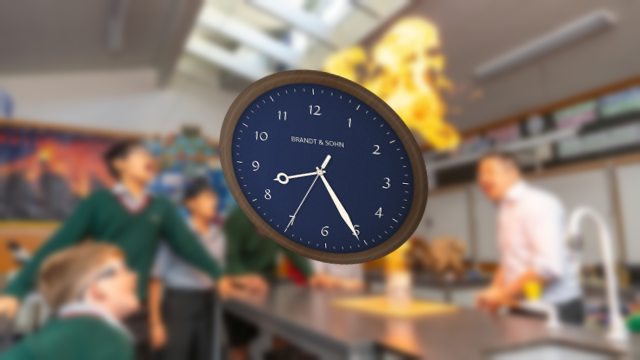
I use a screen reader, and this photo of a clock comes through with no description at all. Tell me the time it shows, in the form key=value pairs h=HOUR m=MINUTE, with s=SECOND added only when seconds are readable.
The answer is h=8 m=25 s=35
